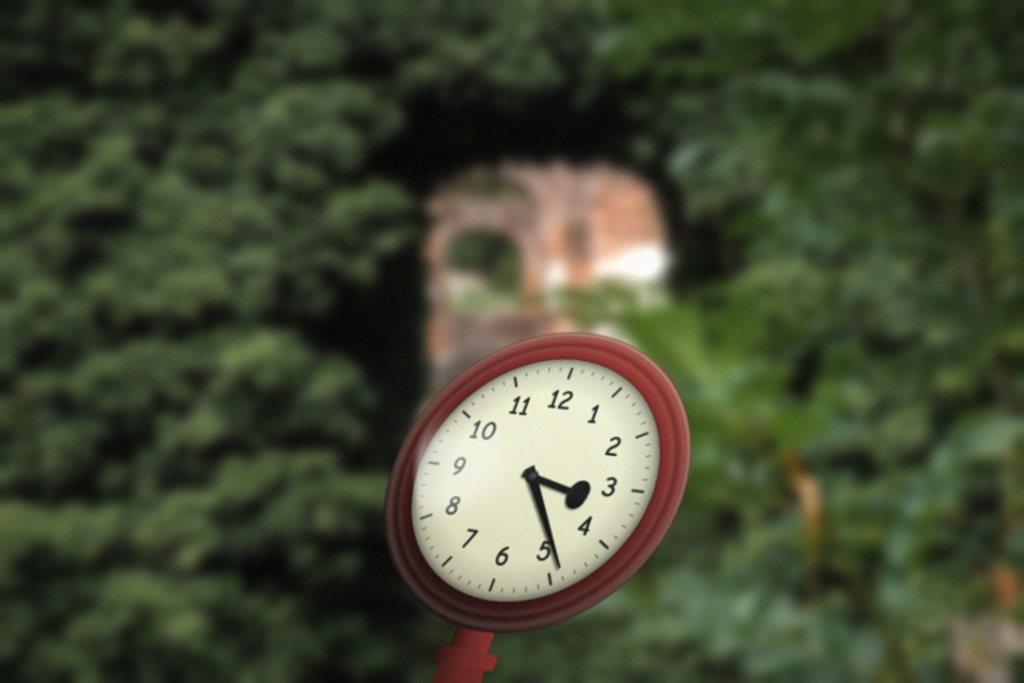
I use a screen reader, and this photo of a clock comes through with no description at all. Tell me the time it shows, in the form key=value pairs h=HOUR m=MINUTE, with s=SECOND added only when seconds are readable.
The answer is h=3 m=24
